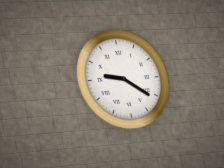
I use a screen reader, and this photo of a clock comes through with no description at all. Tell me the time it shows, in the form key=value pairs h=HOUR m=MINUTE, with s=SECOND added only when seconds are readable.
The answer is h=9 m=21
